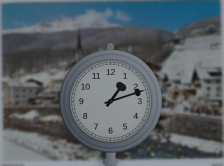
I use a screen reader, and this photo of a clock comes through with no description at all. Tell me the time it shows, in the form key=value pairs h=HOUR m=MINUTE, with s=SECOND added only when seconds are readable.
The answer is h=1 m=12
